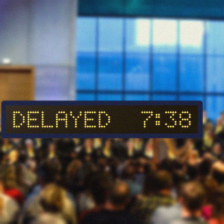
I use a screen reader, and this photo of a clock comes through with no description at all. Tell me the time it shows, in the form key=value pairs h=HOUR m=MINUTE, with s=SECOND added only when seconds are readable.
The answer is h=7 m=38
